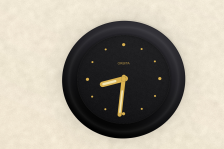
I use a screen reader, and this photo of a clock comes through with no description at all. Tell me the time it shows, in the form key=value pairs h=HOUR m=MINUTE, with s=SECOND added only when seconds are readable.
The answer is h=8 m=31
